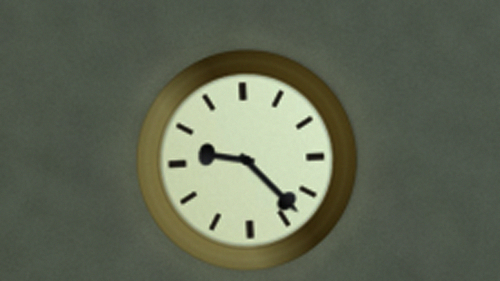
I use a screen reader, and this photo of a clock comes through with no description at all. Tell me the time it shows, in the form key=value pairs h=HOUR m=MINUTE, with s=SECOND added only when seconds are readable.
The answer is h=9 m=23
